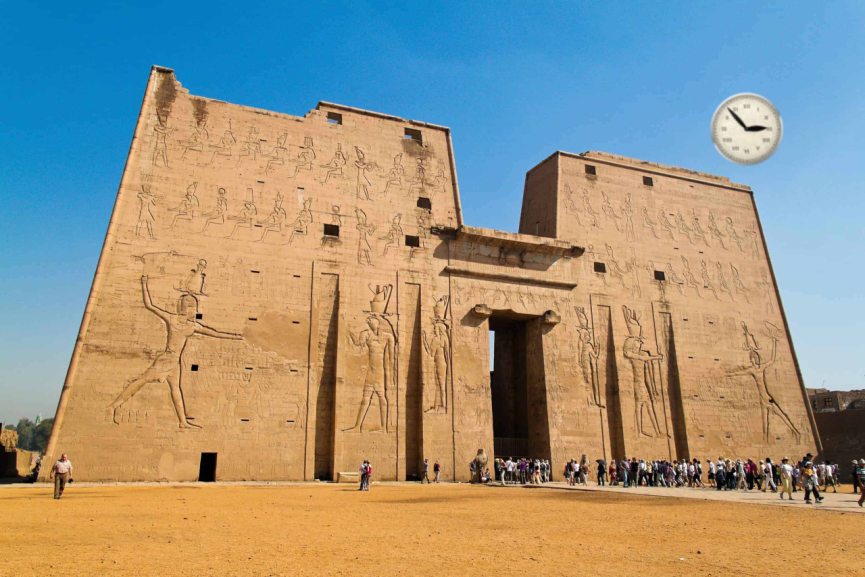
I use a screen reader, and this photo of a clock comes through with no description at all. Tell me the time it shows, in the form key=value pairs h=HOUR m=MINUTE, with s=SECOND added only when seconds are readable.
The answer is h=2 m=53
